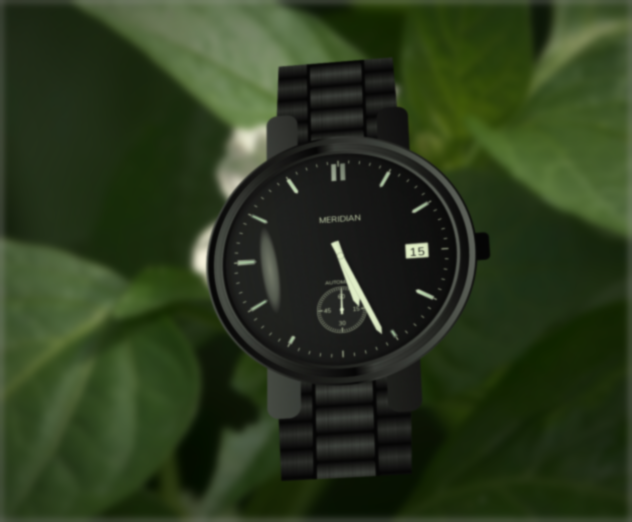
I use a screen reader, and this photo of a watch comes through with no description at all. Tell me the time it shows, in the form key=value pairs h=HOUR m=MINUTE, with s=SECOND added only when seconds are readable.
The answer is h=5 m=26
